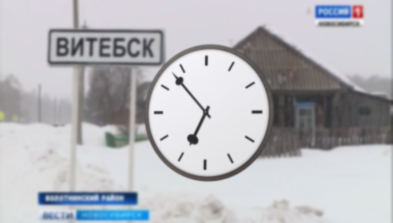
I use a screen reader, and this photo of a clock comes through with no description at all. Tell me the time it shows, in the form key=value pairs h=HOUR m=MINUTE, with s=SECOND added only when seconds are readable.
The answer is h=6 m=53
